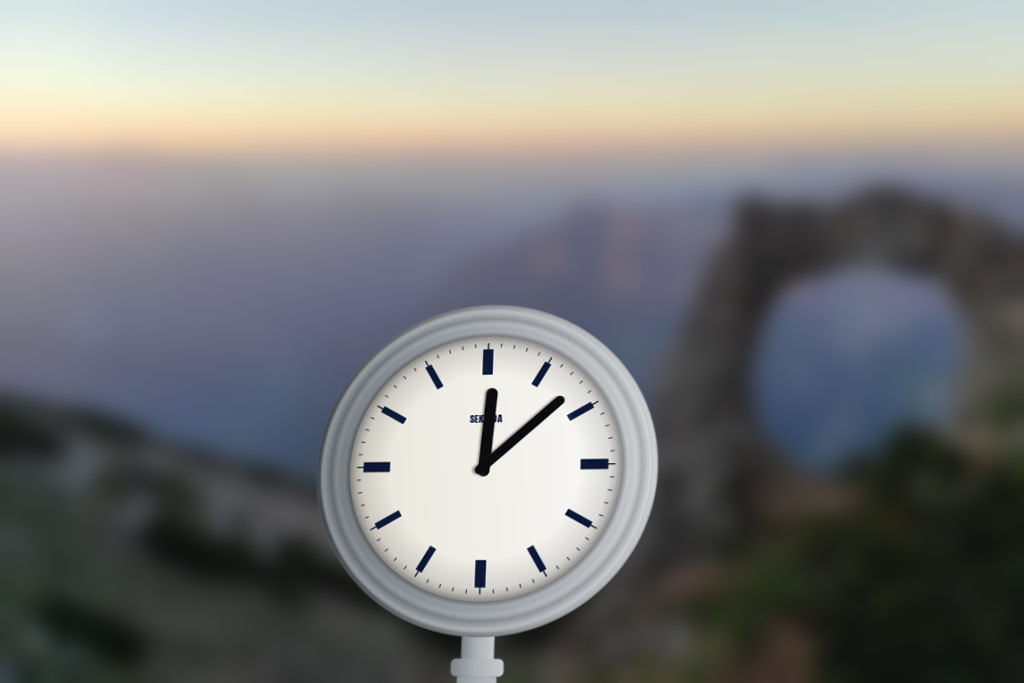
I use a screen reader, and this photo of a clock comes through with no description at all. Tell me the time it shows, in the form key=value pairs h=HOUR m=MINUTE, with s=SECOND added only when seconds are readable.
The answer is h=12 m=8
